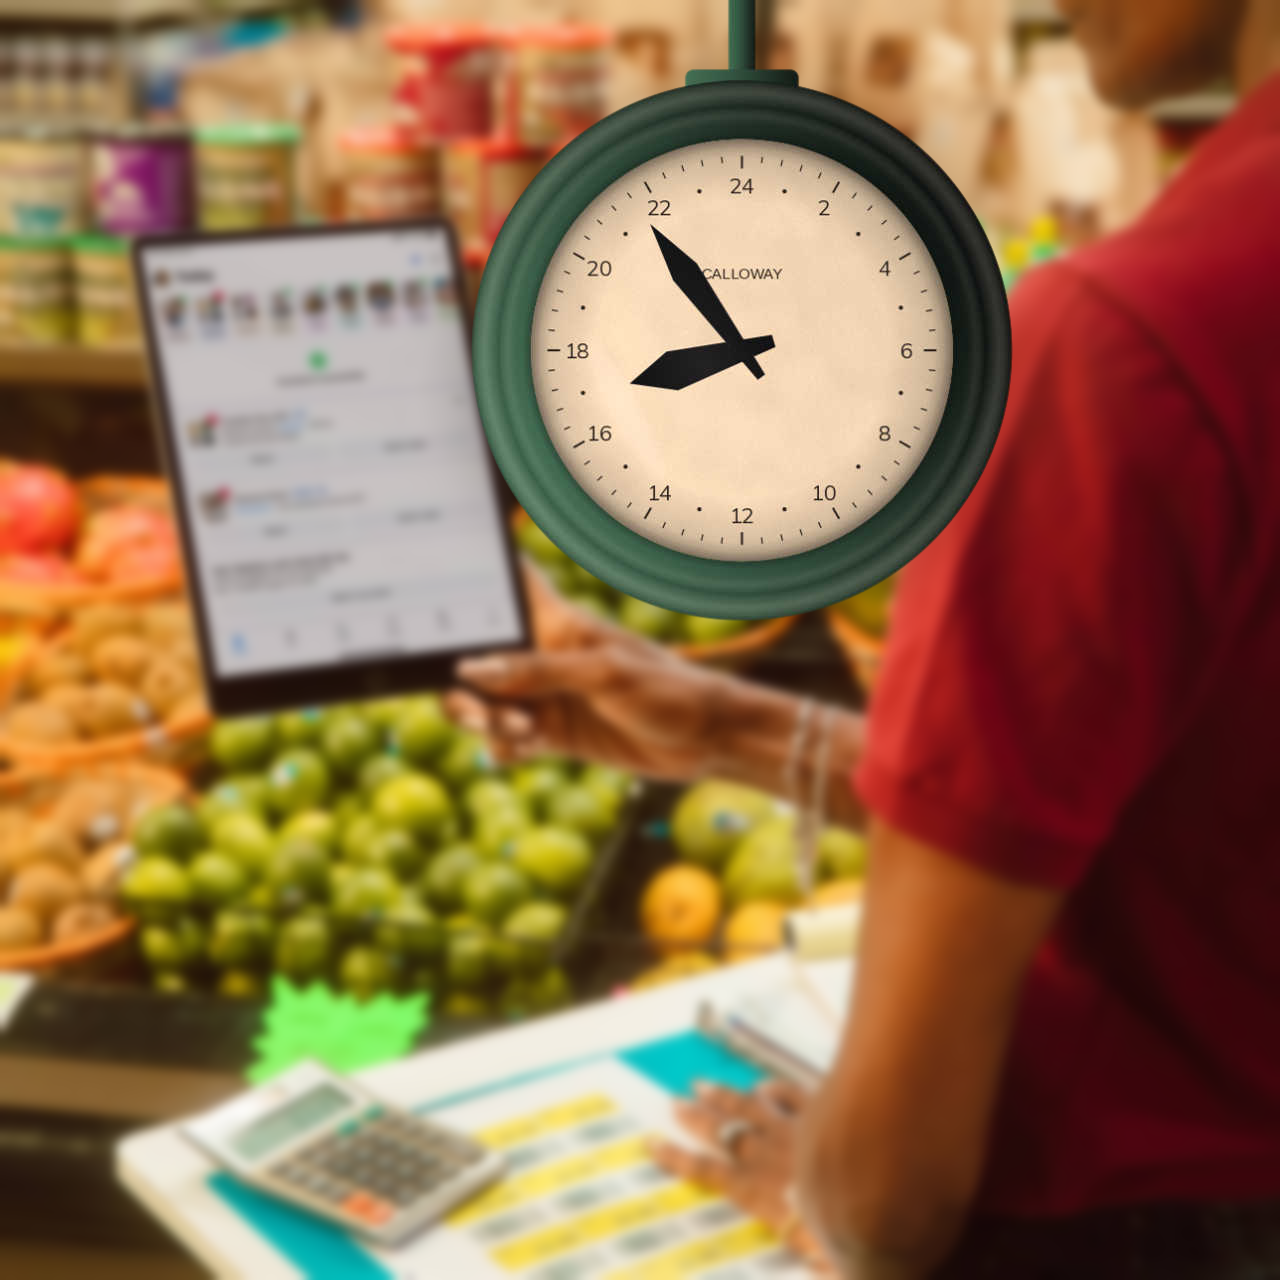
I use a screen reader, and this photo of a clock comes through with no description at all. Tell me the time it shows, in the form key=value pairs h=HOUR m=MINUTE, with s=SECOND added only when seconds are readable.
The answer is h=16 m=54
